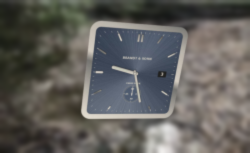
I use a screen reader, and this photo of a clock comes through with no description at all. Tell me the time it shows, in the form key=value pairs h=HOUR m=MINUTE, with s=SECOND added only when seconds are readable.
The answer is h=9 m=27
